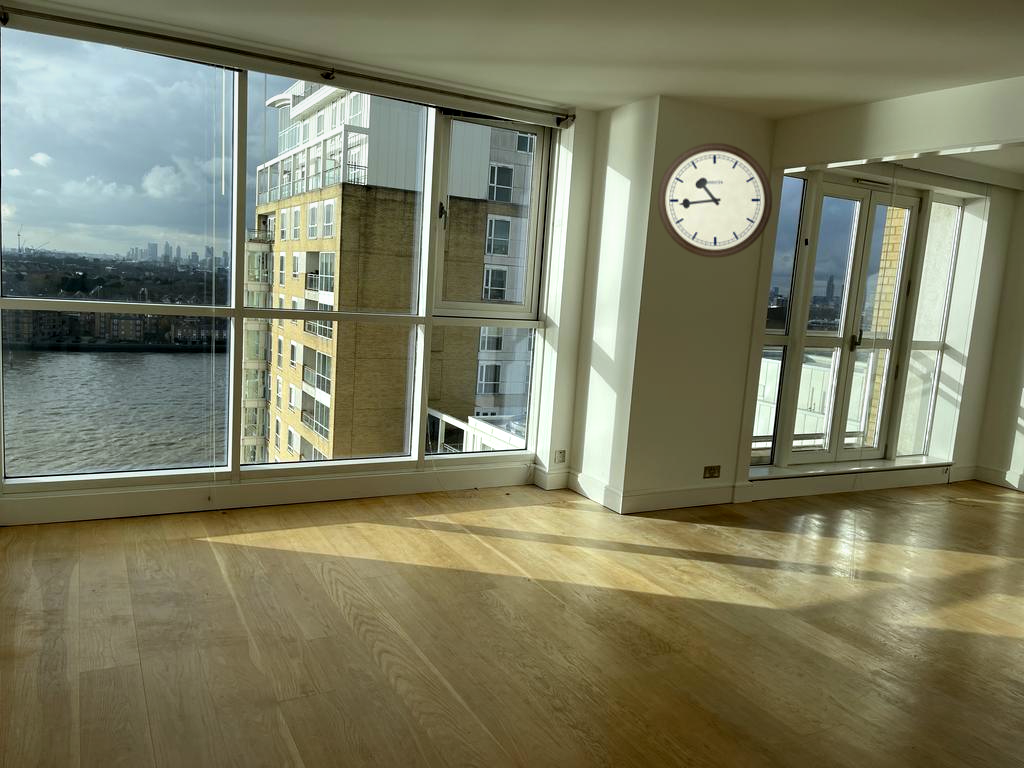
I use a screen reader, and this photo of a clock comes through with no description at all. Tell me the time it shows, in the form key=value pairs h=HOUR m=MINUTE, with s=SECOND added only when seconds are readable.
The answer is h=10 m=44
